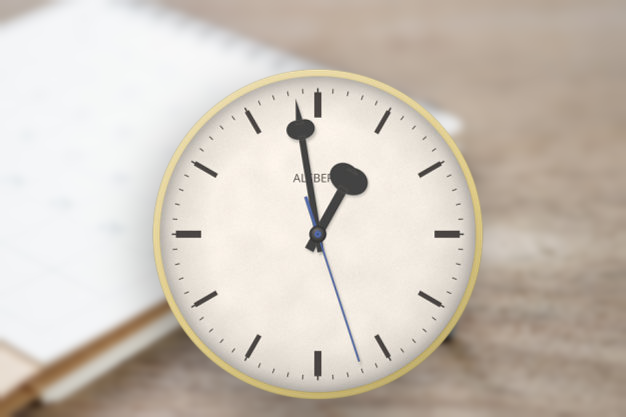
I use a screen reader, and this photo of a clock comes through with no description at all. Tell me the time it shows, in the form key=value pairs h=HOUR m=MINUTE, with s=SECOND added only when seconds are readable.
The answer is h=12 m=58 s=27
